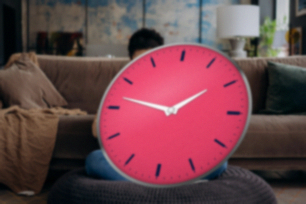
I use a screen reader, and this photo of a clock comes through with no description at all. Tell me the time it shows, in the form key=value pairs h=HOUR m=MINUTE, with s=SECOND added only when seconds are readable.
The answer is h=1 m=47
